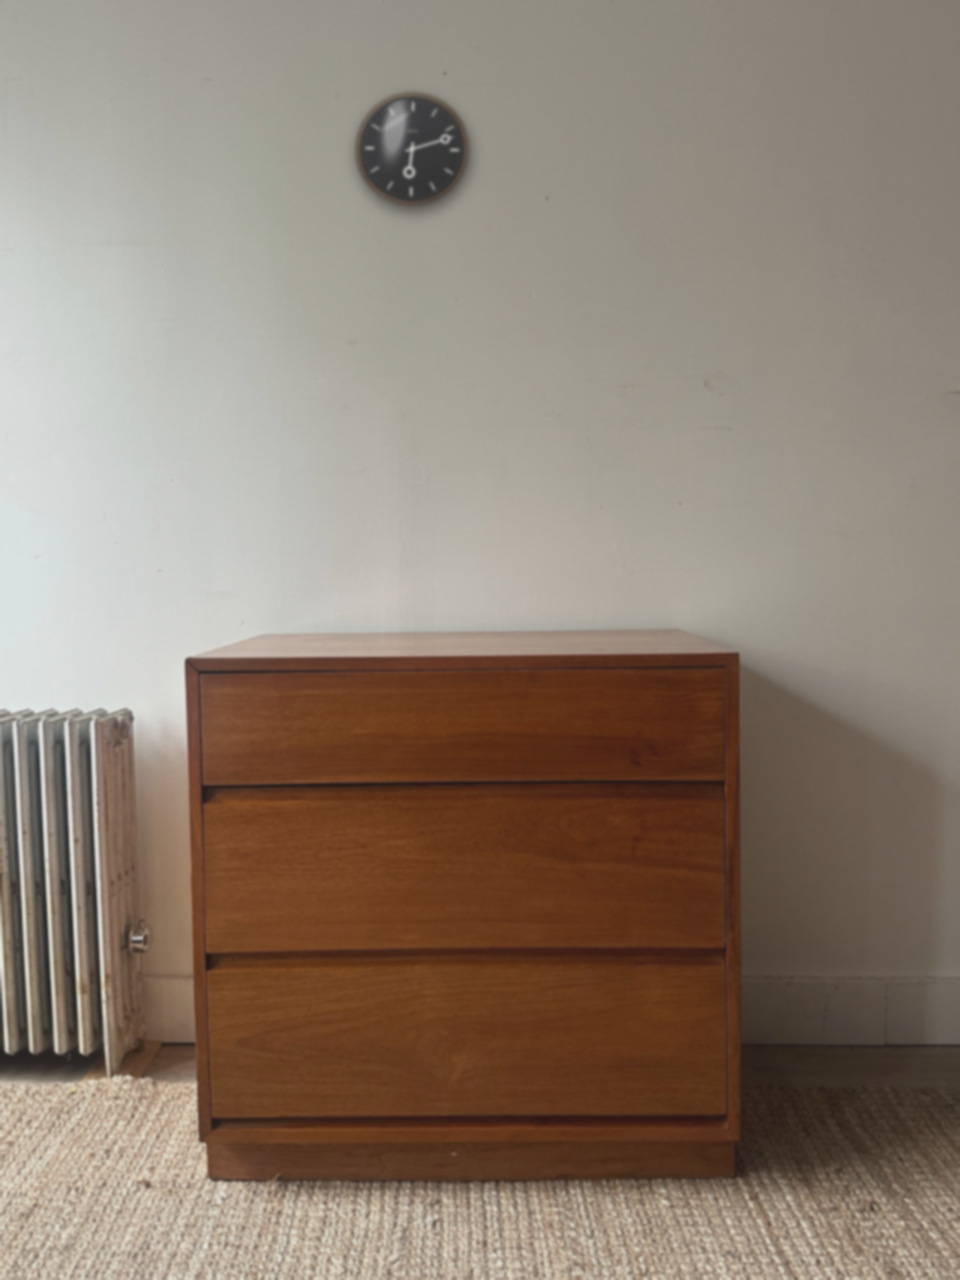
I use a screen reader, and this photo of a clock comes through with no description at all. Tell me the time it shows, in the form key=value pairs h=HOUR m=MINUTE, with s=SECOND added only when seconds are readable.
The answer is h=6 m=12
